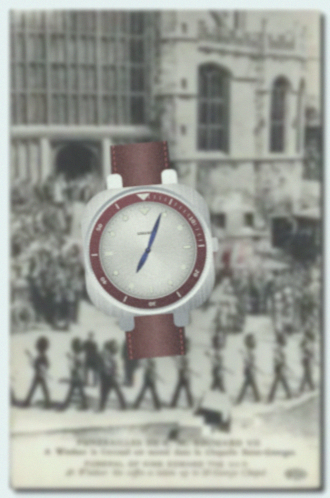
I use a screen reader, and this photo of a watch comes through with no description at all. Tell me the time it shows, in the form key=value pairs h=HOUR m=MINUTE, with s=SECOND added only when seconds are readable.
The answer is h=7 m=4
